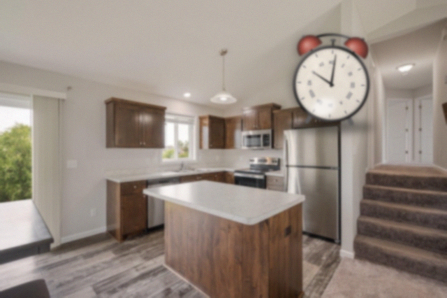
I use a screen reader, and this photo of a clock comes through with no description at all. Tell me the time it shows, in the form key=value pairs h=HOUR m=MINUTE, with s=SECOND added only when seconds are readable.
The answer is h=10 m=1
